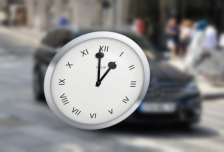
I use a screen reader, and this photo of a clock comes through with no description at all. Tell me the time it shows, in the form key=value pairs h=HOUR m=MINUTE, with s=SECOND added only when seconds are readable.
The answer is h=12 m=59
